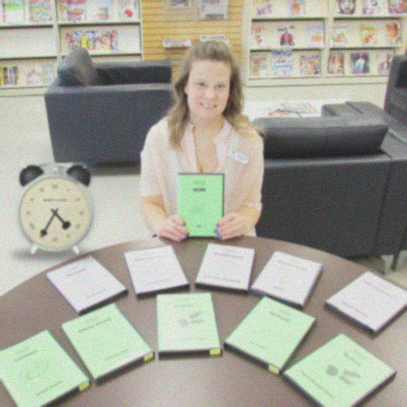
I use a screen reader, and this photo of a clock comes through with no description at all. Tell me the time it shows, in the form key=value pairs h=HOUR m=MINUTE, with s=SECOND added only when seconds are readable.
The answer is h=4 m=35
